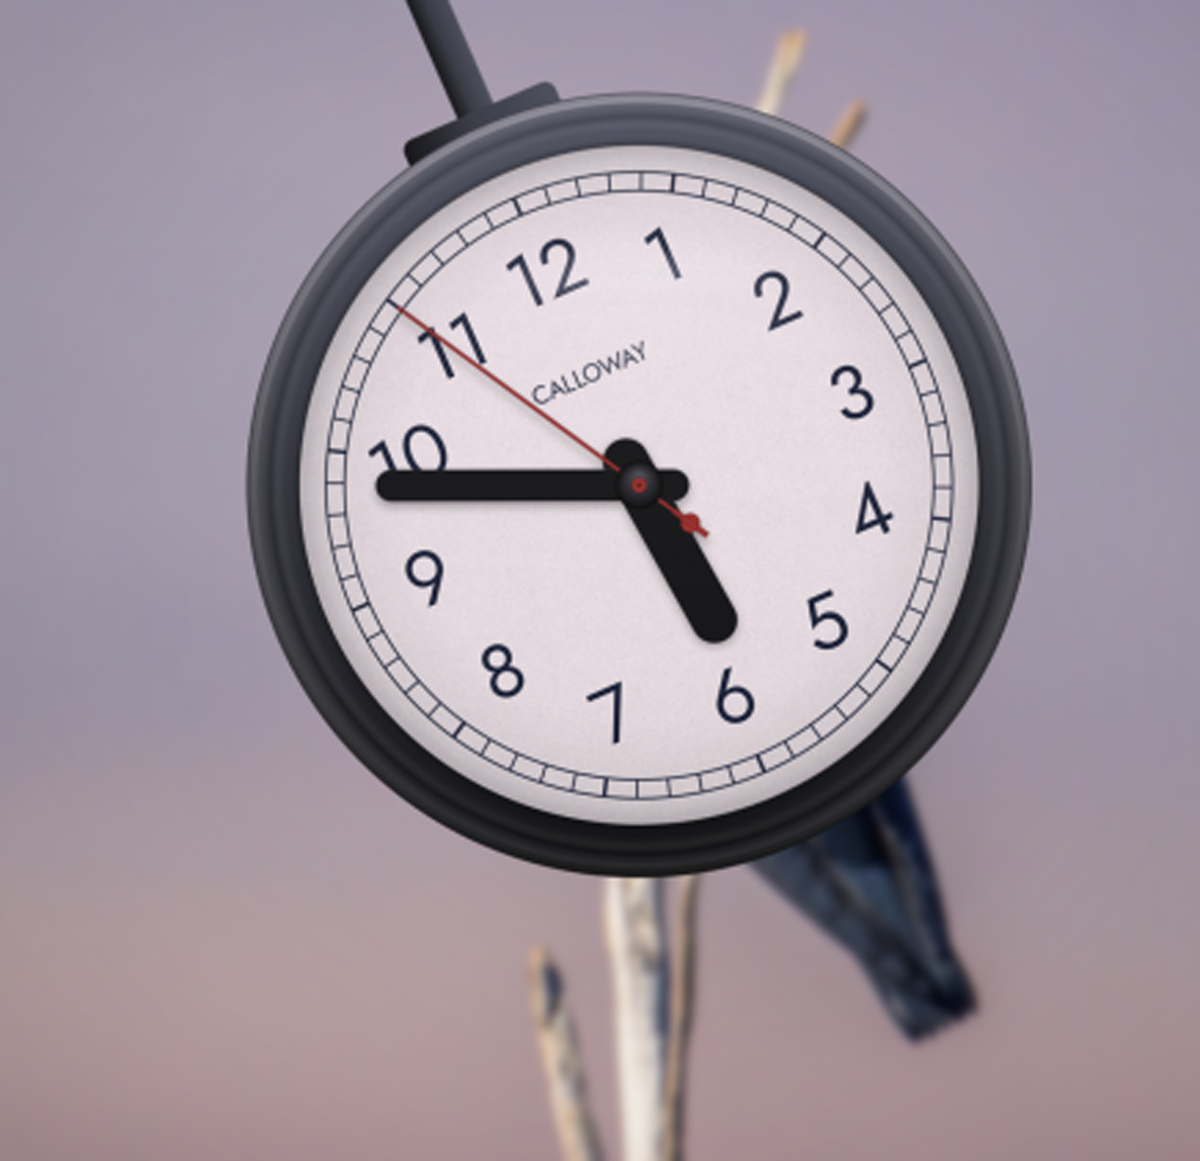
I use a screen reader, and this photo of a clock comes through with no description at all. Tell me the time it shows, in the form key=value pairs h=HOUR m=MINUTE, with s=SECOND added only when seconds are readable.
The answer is h=5 m=48 s=55
